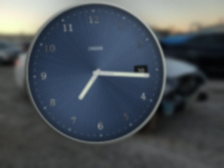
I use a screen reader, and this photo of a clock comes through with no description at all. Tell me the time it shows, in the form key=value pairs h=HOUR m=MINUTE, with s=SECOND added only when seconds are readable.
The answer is h=7 m=16
